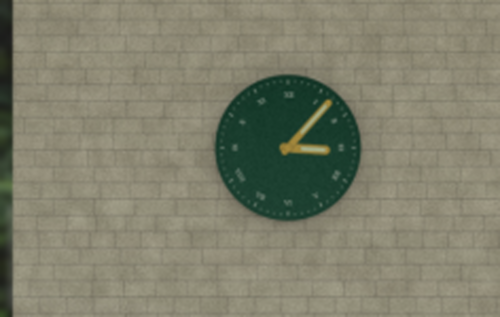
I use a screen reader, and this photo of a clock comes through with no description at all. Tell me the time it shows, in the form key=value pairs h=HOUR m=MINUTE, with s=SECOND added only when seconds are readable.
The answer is h=3 m=7
